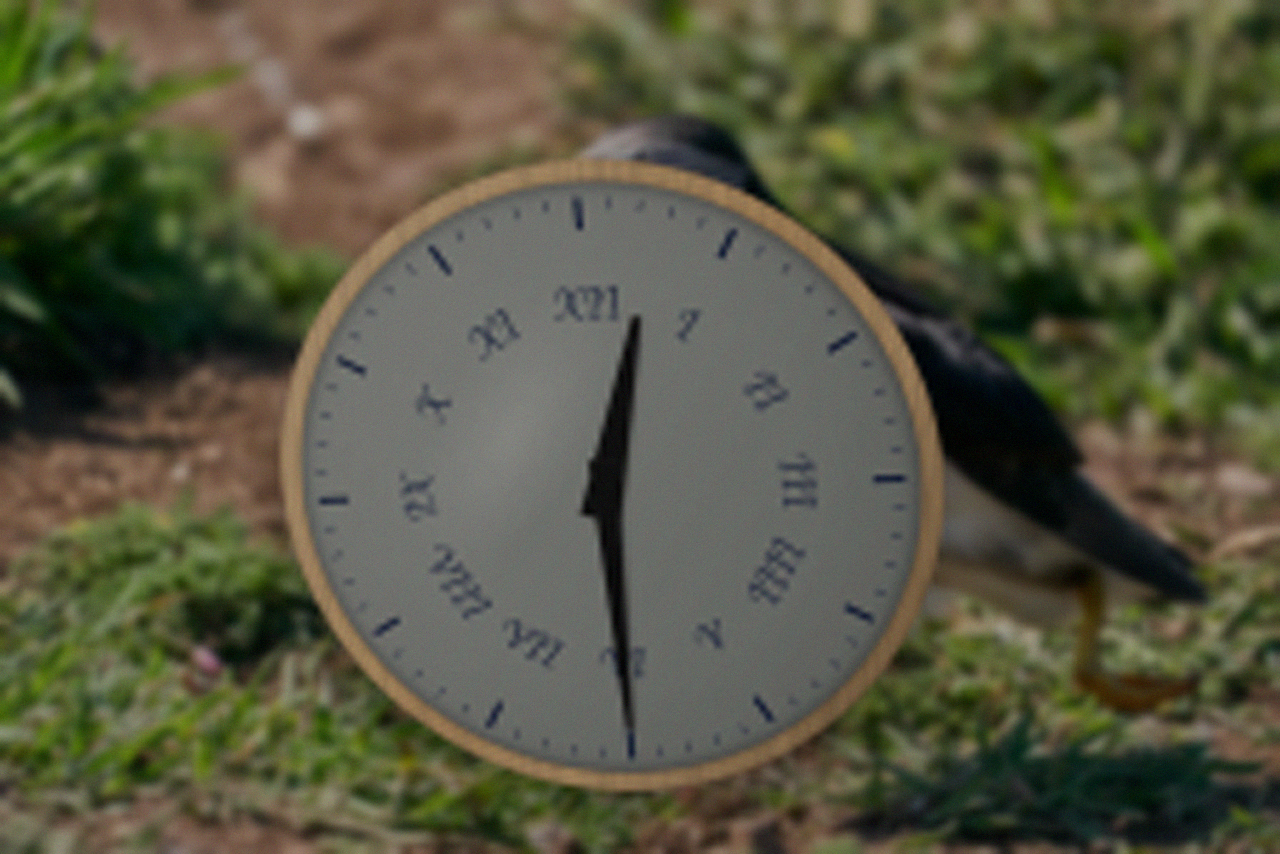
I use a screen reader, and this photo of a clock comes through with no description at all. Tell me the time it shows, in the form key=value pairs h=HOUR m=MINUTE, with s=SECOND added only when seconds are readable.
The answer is h=12 m=30
